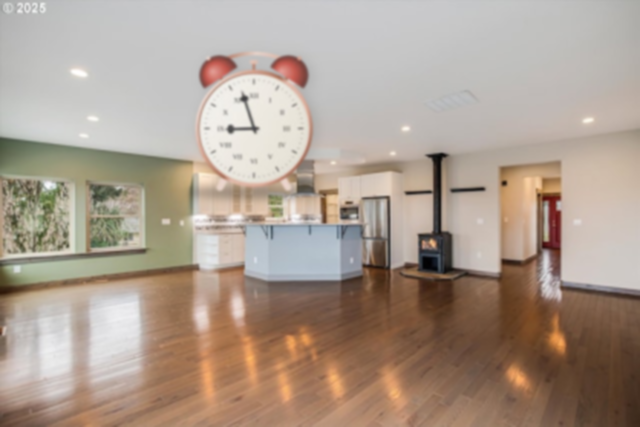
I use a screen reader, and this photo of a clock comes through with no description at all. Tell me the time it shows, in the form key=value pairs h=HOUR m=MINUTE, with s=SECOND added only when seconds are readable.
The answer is h=8 m=57
